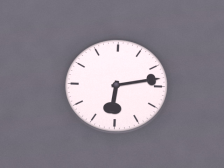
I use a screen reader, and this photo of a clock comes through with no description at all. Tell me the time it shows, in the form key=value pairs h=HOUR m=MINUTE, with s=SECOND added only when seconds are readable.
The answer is h=6 m=13
